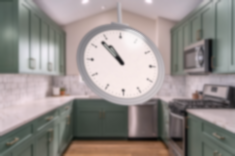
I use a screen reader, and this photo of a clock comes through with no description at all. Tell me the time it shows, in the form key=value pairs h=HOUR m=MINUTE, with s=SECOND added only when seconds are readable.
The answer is h=10 m=53
